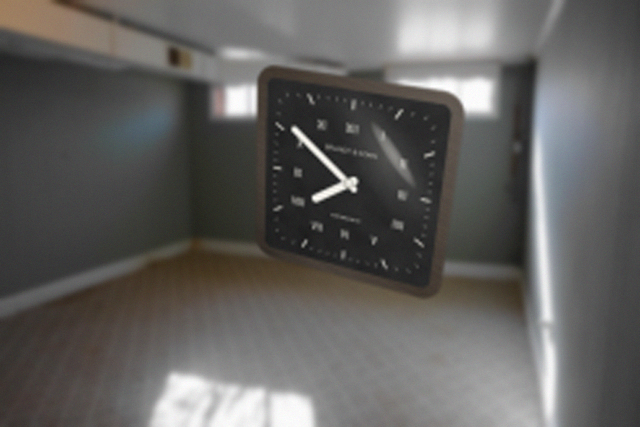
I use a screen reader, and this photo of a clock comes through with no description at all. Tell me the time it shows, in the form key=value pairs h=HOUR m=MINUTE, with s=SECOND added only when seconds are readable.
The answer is h=7 m=51
